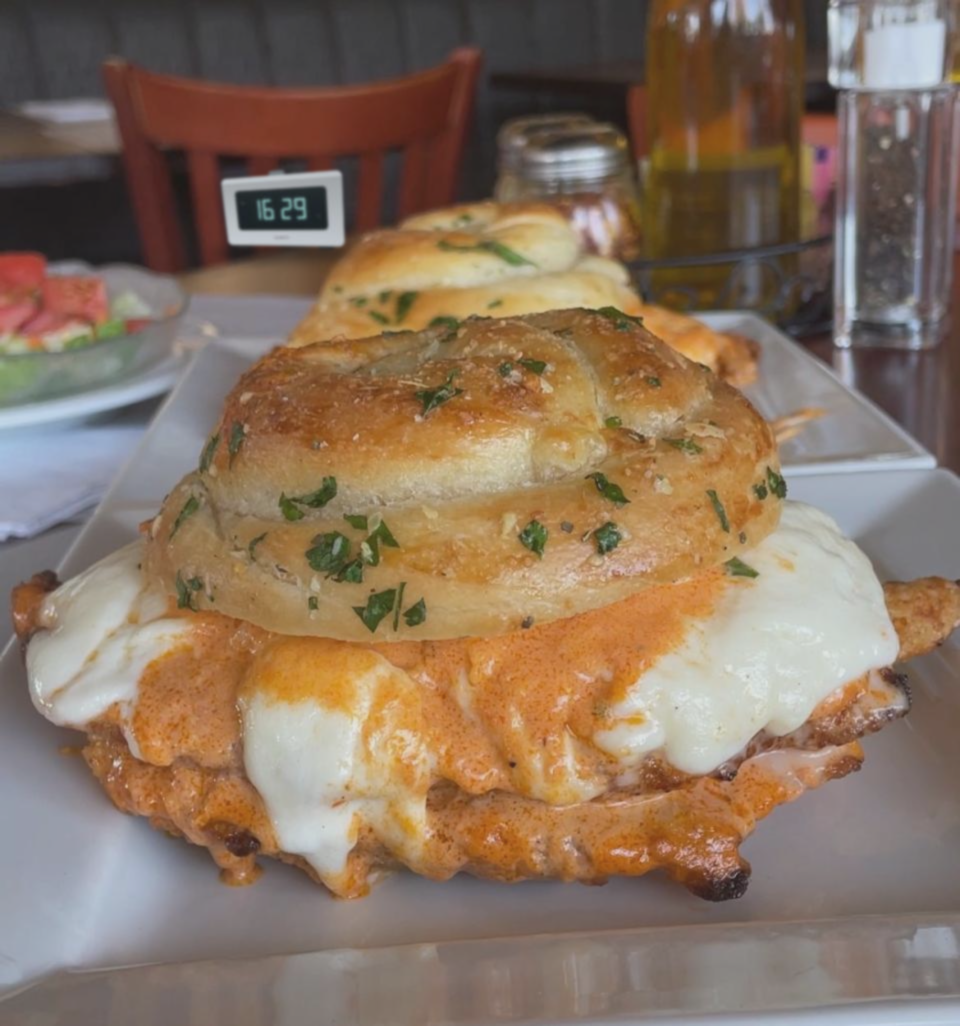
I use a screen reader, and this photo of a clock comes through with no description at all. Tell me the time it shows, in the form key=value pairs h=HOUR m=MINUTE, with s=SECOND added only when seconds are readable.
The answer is h=16 m=29
